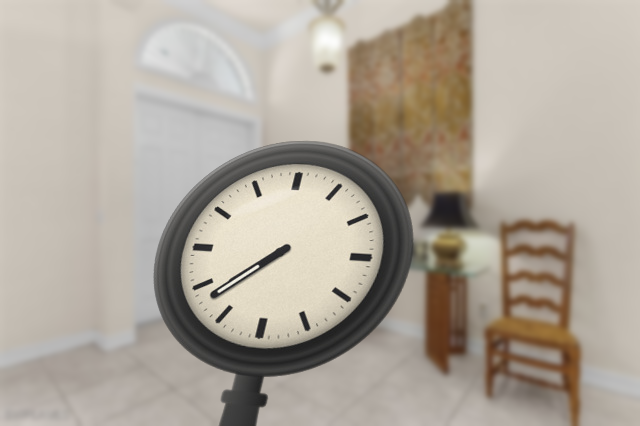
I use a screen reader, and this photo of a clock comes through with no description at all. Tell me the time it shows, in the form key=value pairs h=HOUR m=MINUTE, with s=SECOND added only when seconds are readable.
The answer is h=7 m=38
